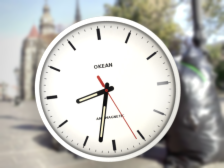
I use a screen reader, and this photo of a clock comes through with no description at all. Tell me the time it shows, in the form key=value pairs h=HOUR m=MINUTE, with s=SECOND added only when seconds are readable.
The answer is h=8 m=32 s=26
